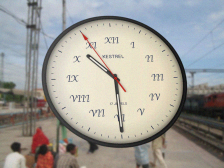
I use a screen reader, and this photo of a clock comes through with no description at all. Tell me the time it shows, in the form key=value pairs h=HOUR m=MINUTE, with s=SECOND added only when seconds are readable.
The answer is h=10 m=29 s=55
